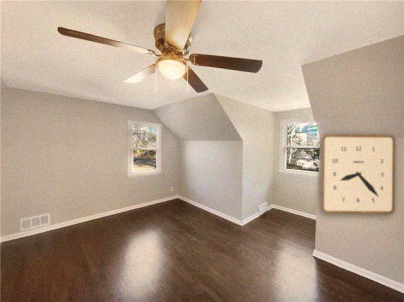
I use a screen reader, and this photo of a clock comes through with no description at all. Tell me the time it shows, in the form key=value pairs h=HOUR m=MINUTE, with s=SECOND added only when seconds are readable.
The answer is h=8 m=23
